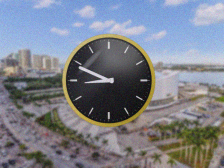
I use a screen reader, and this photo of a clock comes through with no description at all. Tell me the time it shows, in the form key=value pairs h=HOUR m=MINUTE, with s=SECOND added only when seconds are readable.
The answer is h=8 m=49
